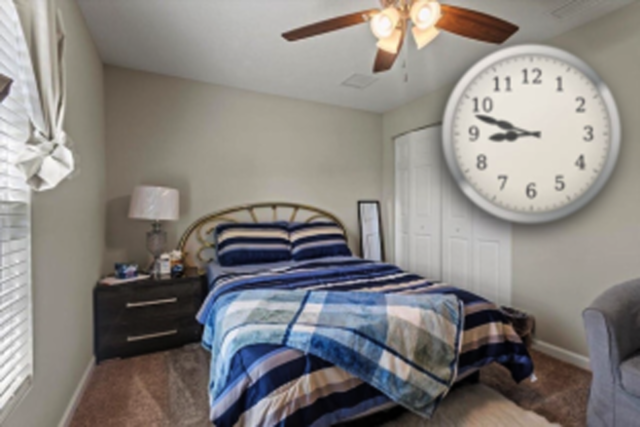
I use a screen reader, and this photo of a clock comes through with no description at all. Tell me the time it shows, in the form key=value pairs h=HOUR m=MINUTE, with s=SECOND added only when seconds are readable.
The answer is h=8 m=48
